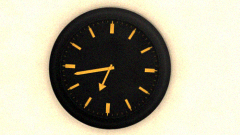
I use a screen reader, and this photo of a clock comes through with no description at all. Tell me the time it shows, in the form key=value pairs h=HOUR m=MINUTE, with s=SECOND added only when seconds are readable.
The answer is h=6 m=43
